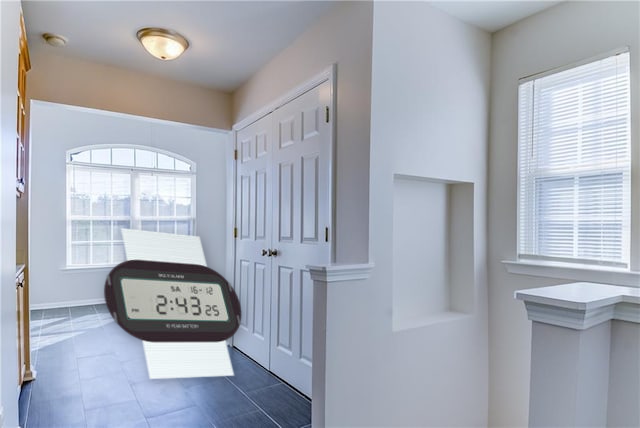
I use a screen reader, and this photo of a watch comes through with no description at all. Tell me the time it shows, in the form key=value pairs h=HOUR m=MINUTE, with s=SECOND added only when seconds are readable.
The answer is h=2 m=43 s=25
